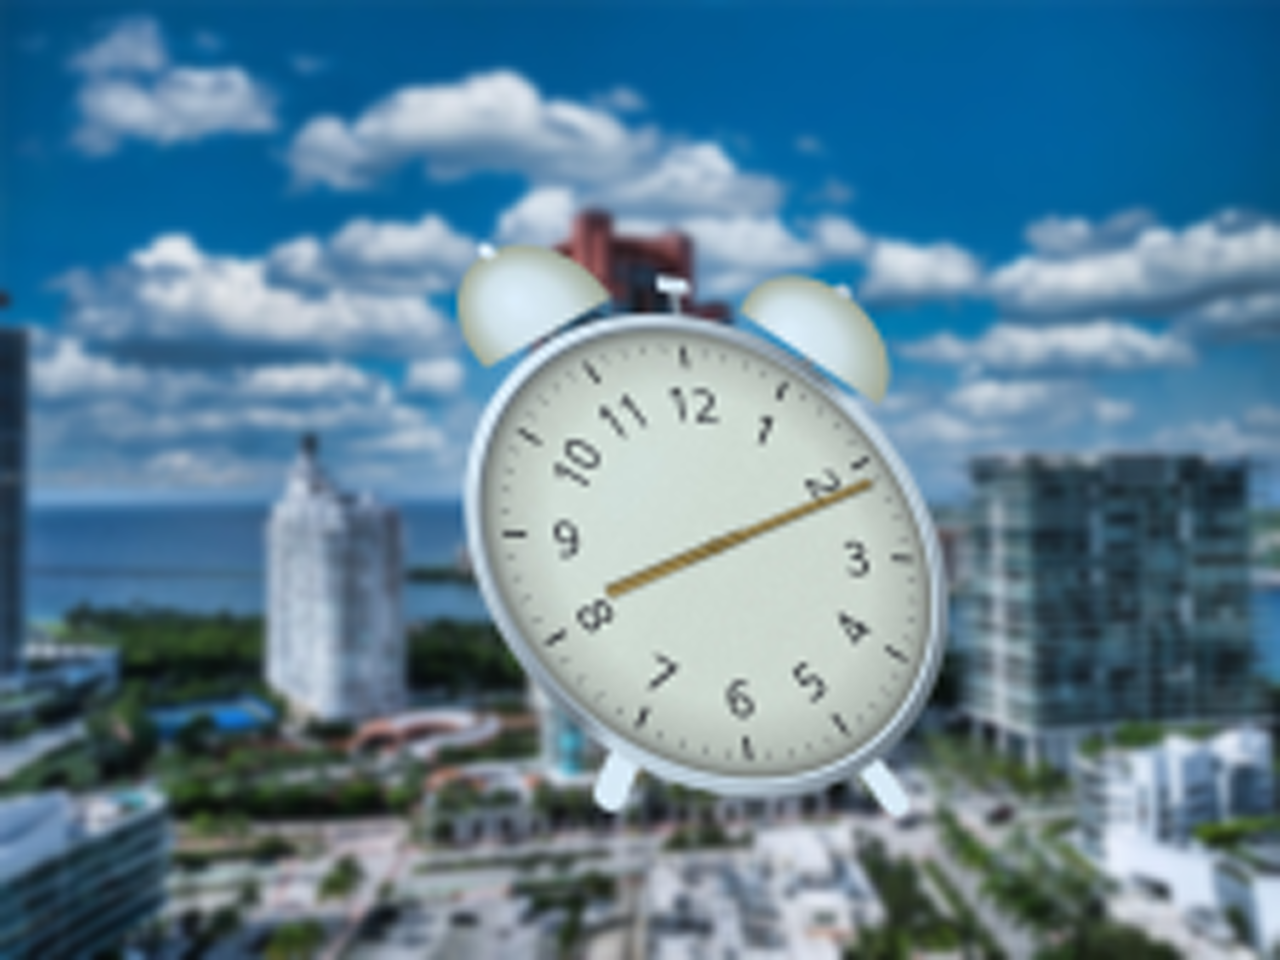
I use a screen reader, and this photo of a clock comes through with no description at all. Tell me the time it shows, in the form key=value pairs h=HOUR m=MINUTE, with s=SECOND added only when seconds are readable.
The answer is h=8 m=11
